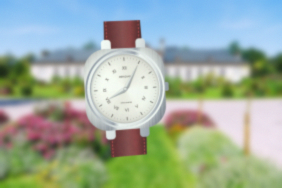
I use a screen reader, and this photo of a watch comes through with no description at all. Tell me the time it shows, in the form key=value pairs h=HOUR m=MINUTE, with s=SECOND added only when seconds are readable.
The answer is h=8 m=5
